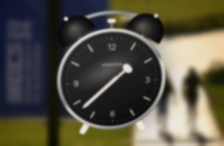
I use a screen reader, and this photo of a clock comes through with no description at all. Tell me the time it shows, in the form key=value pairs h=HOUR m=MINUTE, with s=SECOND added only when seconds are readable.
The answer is h=1 m=38
